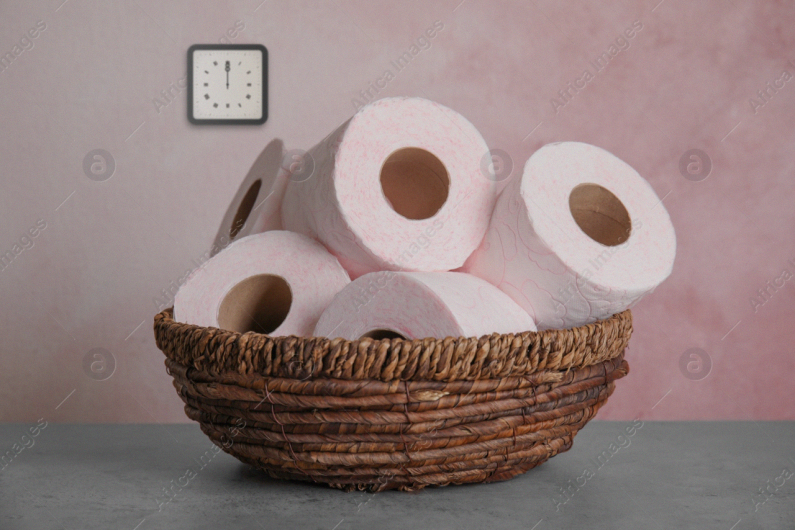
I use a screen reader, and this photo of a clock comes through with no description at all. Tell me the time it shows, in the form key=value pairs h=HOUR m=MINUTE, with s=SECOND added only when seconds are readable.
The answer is h=12 m=0
